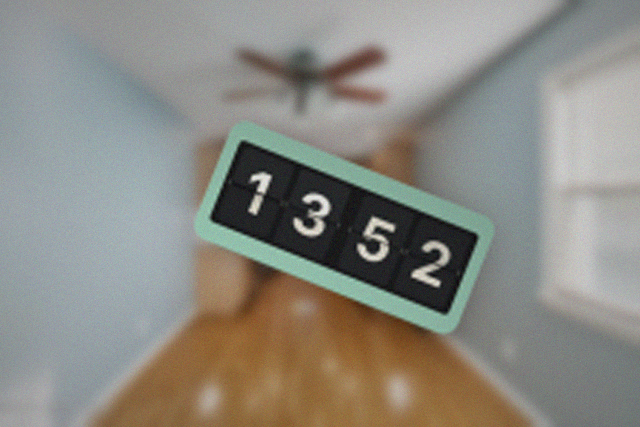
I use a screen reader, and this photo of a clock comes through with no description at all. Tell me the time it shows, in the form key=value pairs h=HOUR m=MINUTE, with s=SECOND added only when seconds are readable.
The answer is h=13 m=52
